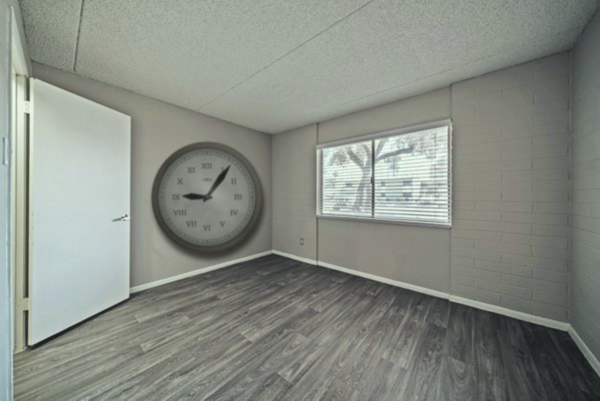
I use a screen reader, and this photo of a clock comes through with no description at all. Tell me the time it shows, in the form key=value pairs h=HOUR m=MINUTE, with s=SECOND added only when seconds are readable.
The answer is h=9 m=6
